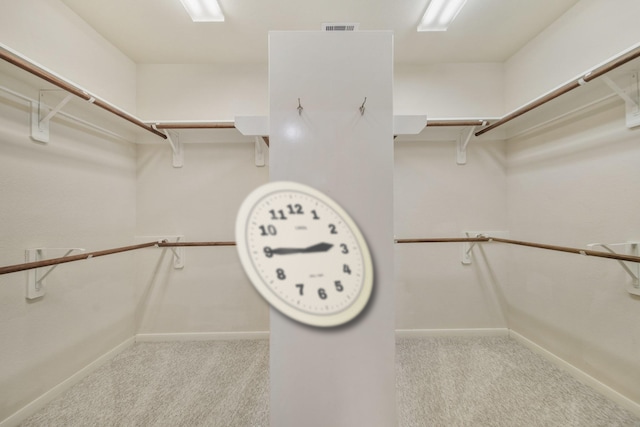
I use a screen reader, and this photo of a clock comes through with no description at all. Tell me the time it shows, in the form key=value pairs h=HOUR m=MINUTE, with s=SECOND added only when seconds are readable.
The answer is h=2 m=45
